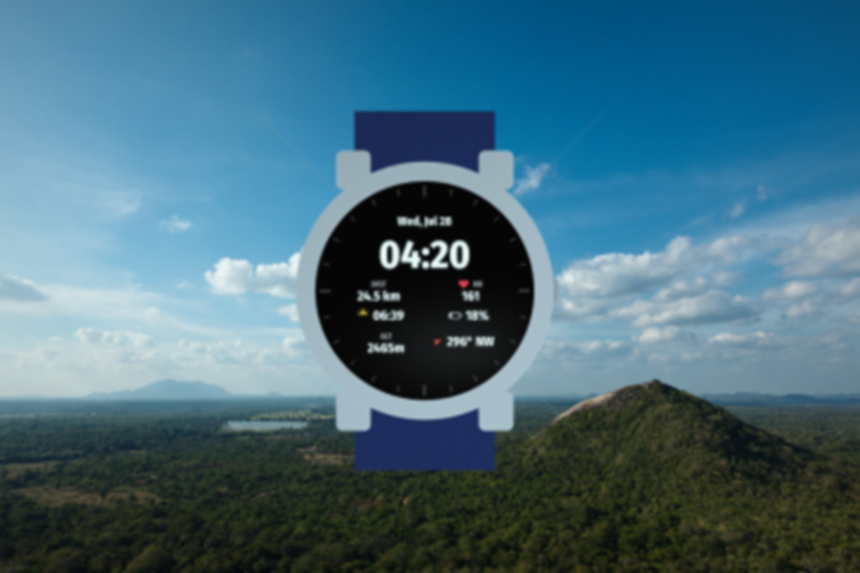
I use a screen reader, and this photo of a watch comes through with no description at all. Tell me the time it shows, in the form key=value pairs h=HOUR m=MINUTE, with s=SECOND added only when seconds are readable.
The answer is h=4 m=20
